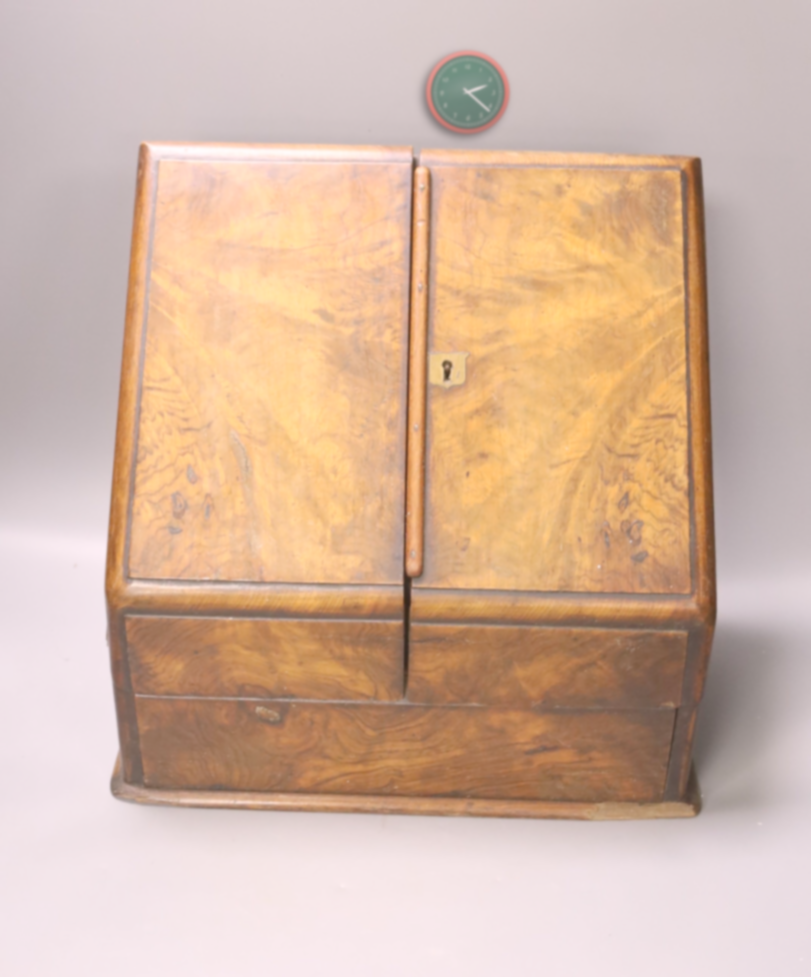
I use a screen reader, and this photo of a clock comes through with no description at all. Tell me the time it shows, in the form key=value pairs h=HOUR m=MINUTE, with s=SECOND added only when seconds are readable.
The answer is h=2 m=22
